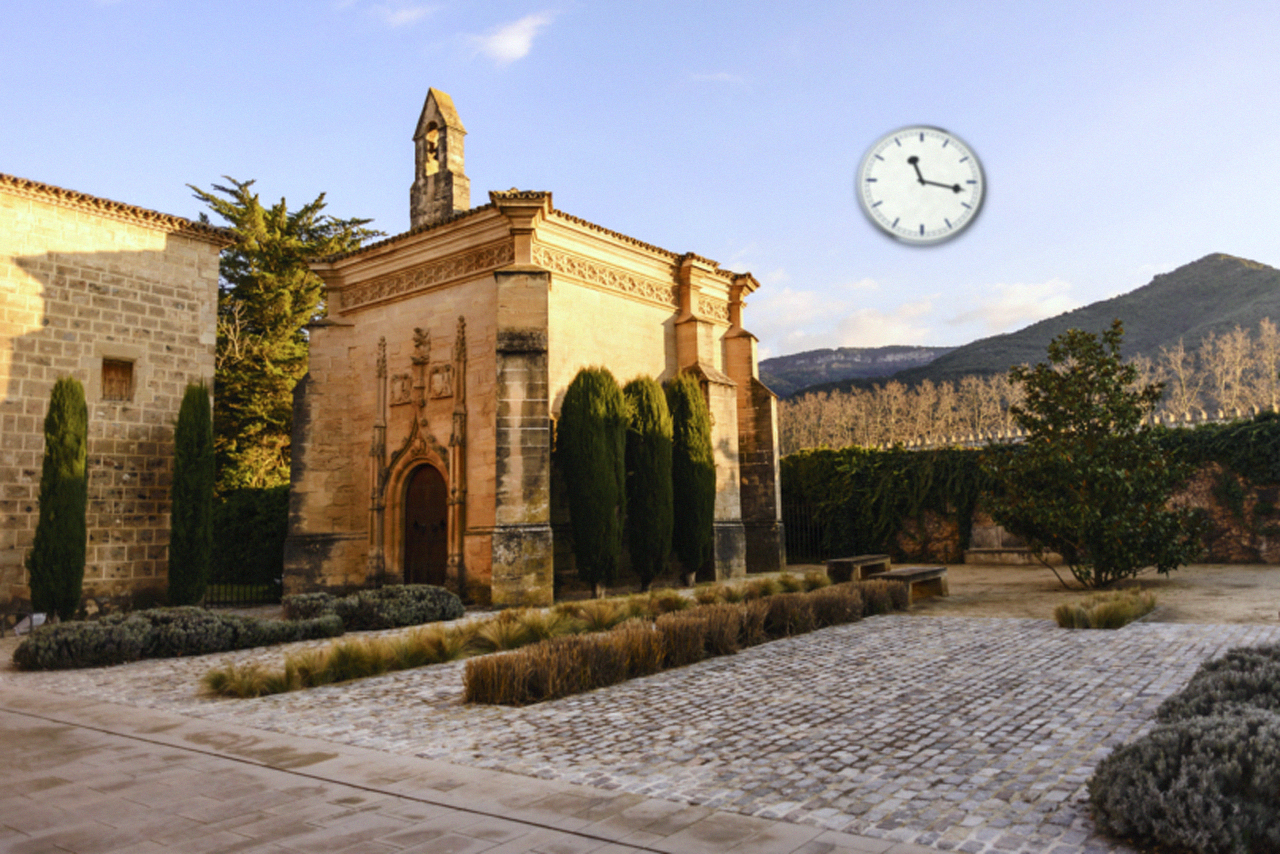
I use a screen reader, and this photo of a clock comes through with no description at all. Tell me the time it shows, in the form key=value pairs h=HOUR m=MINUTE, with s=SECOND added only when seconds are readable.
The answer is h=11 m=17
